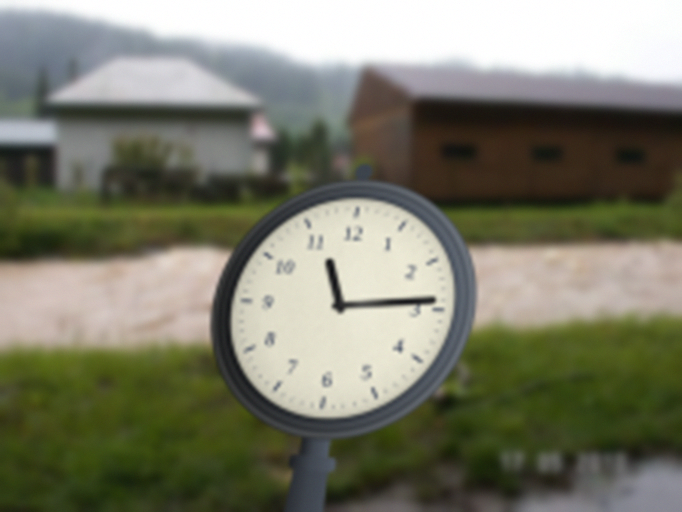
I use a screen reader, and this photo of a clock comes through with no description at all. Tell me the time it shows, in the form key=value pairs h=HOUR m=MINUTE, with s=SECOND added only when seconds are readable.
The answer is h=11 m=14
